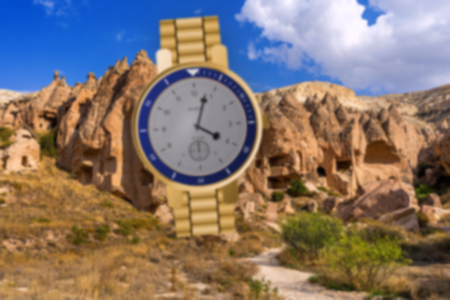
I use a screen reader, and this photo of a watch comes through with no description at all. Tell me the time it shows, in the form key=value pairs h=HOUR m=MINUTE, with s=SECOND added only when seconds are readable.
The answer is h=4 m=3
